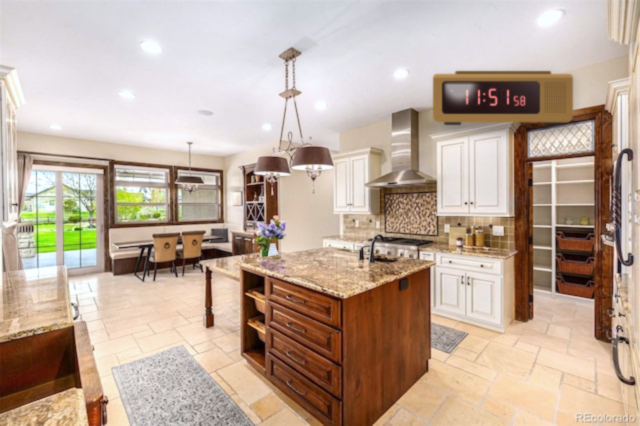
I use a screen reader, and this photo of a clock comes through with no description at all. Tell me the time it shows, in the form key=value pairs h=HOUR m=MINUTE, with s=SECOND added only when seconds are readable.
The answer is h=11 m=51
